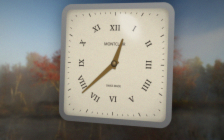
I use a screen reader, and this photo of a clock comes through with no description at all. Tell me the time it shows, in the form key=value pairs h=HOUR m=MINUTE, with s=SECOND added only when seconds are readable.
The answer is h=12 m=38
